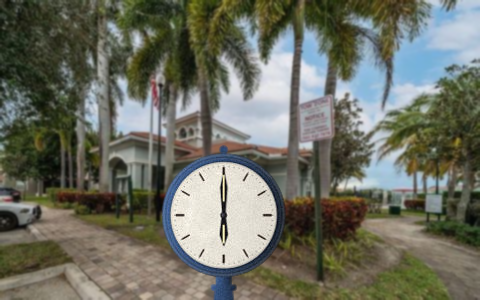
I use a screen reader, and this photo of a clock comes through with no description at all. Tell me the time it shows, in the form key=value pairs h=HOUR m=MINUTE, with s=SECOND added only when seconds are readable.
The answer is h=6 m=0
